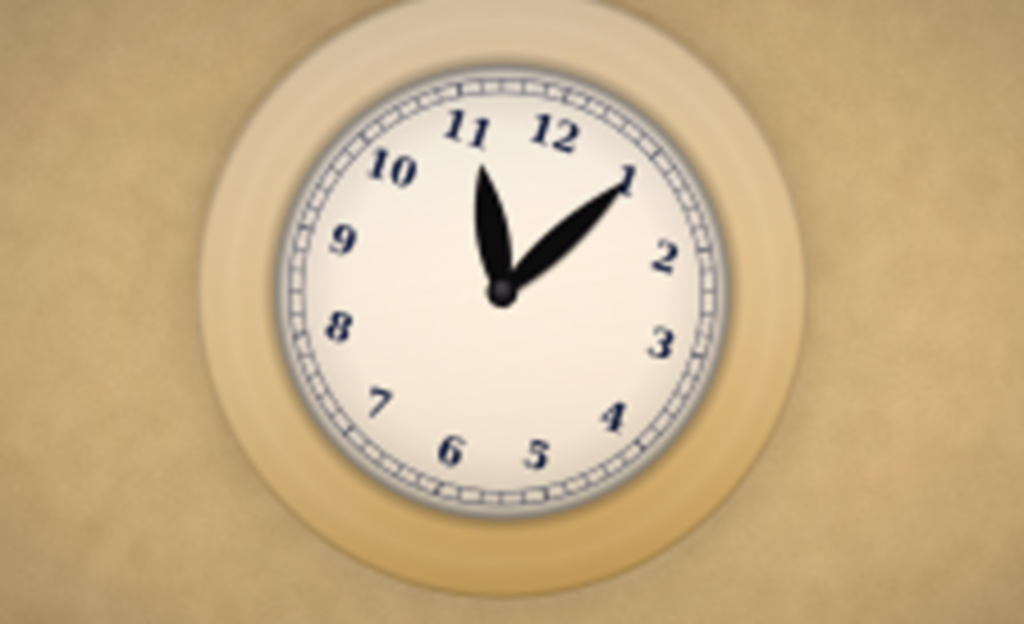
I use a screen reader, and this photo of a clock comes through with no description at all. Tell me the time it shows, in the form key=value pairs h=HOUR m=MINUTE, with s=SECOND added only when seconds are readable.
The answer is h=11 m=5
